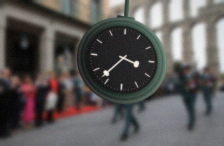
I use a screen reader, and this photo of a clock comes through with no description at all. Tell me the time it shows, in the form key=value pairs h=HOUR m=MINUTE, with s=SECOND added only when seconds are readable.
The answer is h=3 m=37
